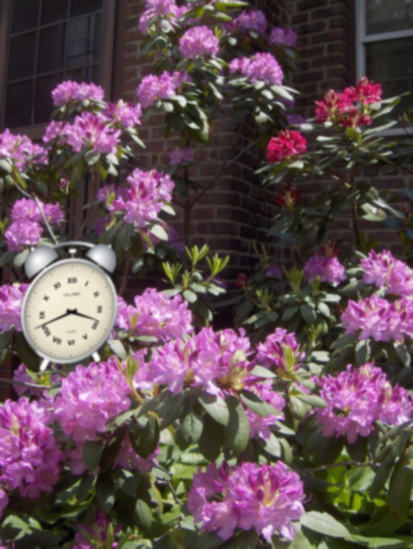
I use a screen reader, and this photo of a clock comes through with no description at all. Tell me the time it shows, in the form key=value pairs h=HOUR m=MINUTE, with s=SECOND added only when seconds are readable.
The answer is h=3 m=42
